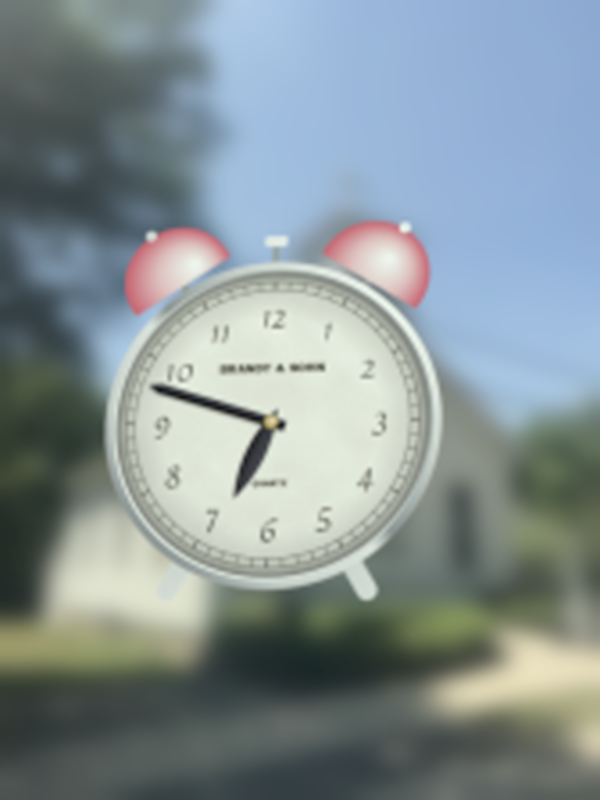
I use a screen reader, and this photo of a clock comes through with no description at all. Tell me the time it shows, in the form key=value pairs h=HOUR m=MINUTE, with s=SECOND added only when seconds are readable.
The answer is h=6 m=48
